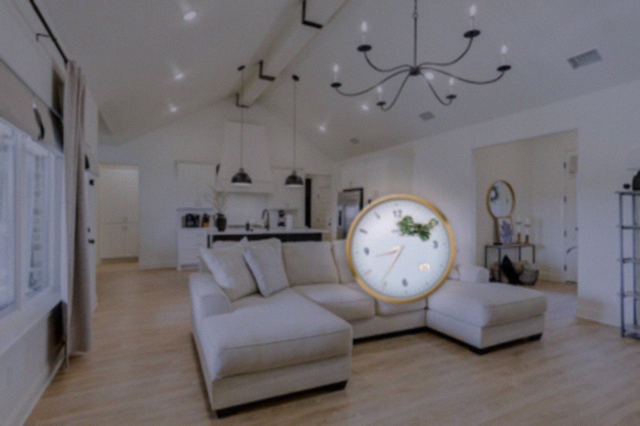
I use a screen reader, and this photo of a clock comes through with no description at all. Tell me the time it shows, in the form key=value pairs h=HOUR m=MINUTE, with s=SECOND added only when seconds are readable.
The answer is h=8 m=36
